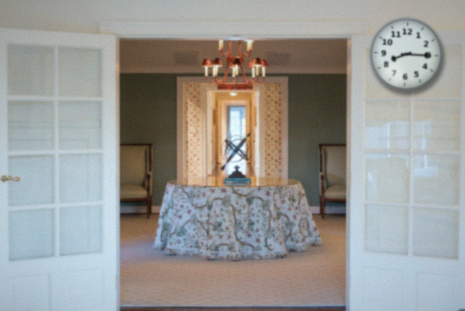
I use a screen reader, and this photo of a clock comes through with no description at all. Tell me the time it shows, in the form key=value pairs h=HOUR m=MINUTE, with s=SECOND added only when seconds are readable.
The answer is h=8 m=15
